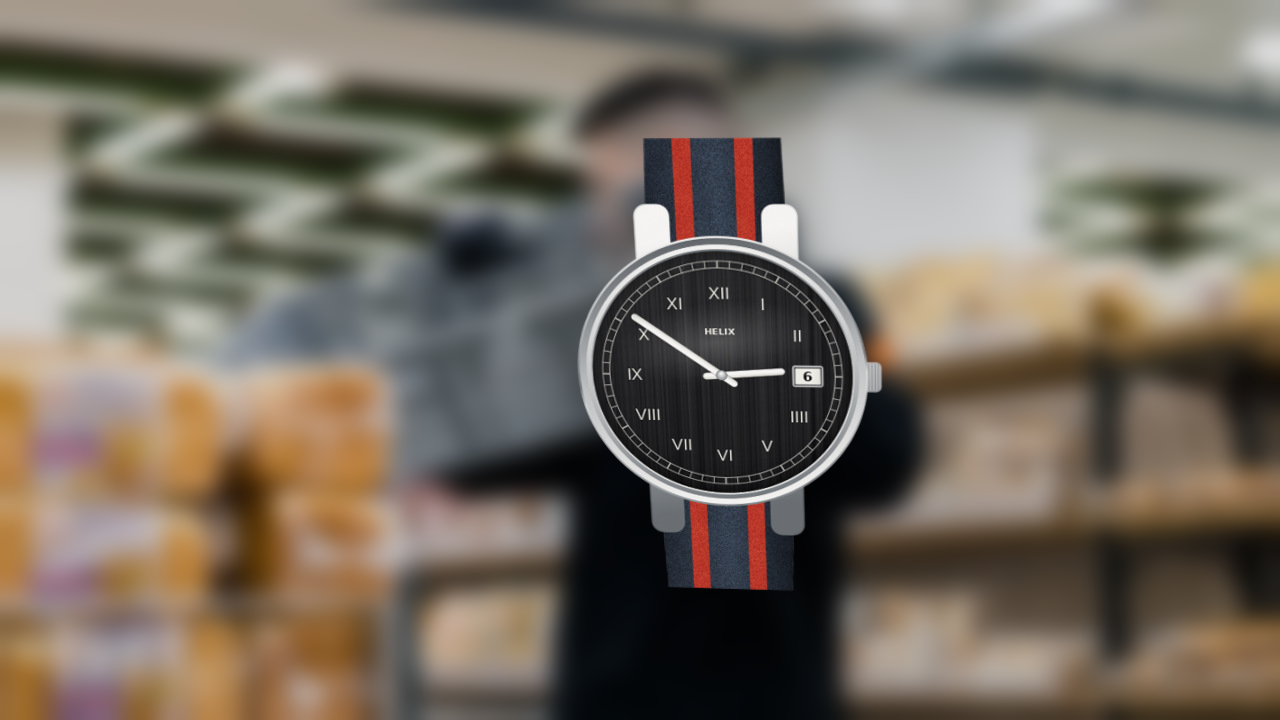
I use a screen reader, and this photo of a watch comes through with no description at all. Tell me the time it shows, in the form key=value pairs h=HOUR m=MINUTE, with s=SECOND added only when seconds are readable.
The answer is h=2 m=51
